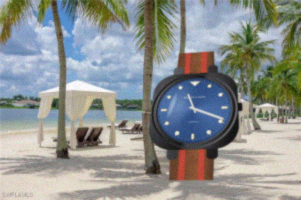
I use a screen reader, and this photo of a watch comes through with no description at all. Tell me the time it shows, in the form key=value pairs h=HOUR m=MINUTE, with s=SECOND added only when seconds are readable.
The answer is h=11 m=19
